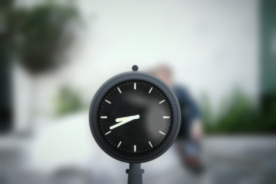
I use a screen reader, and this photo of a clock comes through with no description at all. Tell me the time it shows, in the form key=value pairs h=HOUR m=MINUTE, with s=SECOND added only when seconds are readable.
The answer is h=8 m=41
